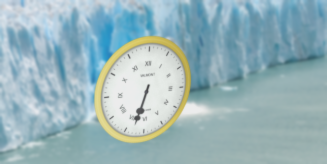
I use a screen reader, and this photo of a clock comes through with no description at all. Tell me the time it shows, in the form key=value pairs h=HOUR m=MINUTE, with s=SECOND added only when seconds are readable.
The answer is h=6 m=33
